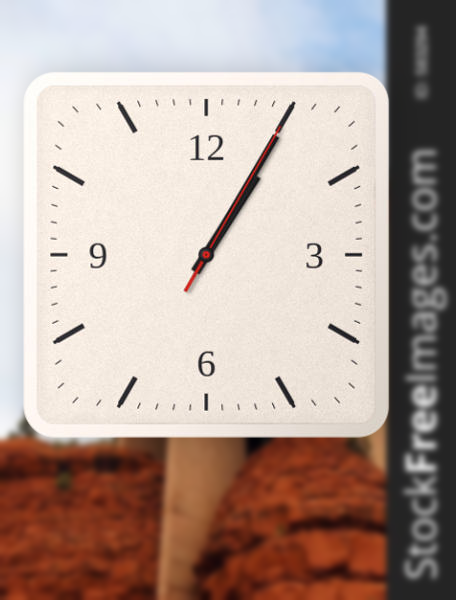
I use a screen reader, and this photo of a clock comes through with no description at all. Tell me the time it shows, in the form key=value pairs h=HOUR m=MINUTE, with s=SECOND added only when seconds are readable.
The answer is h=1 m=5 s=5
